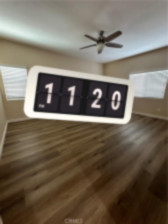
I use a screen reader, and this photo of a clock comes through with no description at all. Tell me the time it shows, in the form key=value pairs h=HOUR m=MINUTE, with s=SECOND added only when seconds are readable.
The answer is h=11 m=20
